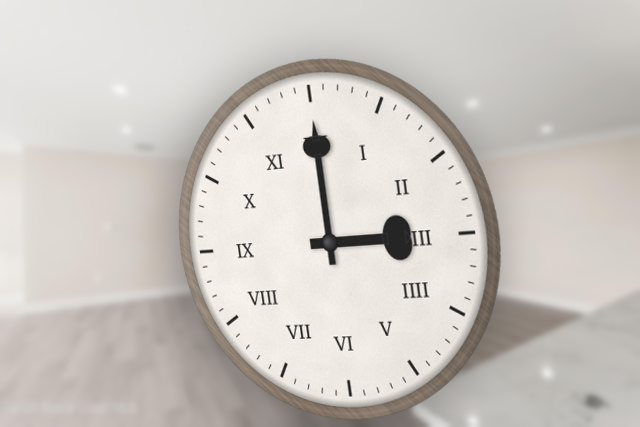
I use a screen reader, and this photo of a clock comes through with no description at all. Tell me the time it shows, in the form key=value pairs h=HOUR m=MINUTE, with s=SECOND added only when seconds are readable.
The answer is h=3 m=0
